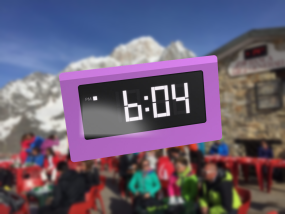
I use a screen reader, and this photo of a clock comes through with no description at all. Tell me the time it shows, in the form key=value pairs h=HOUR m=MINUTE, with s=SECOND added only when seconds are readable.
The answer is h=6 m=4
